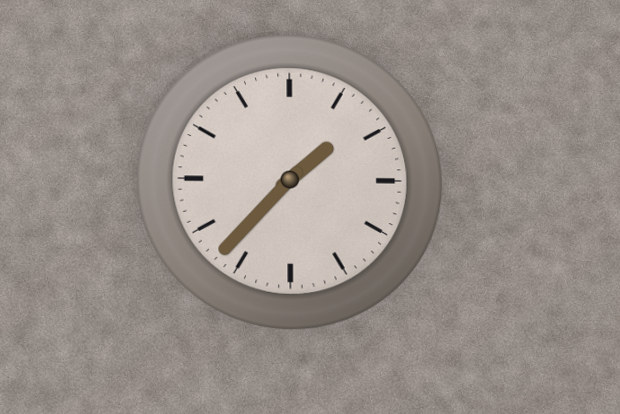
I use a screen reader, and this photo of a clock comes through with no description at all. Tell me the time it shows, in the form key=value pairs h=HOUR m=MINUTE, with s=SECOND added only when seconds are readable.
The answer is h=1 m=37
